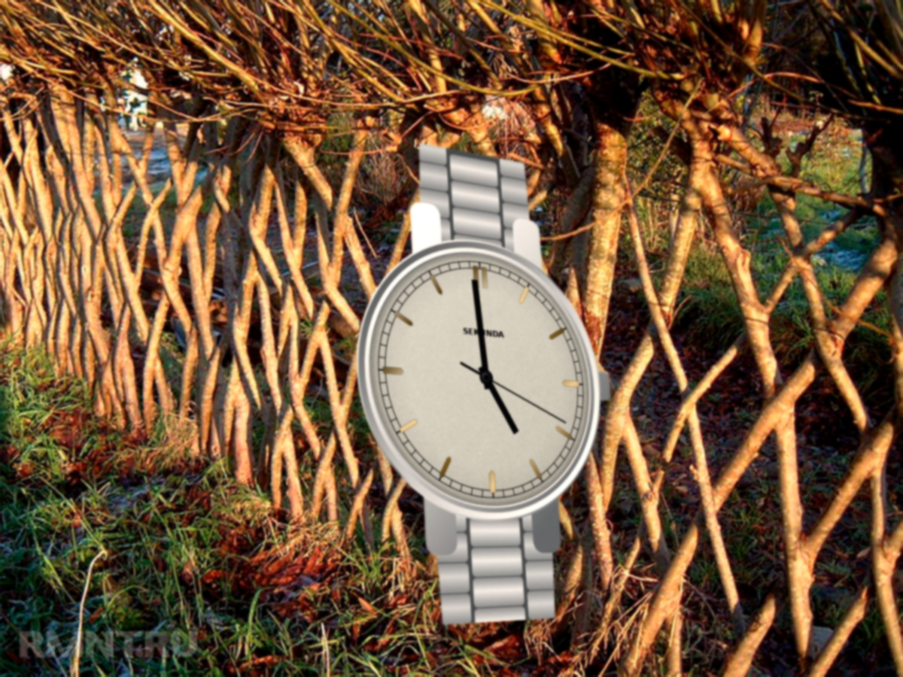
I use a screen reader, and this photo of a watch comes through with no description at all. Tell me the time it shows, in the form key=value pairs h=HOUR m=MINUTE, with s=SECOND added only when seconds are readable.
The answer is h=4 m=59 s=19
